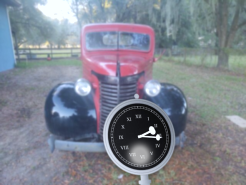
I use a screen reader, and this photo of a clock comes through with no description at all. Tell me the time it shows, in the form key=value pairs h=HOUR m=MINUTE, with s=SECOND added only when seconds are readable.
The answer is h=2 m=16
